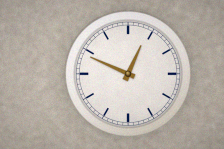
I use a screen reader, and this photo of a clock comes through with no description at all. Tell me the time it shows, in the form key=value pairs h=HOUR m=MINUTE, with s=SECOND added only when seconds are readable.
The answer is h=12 m=49
